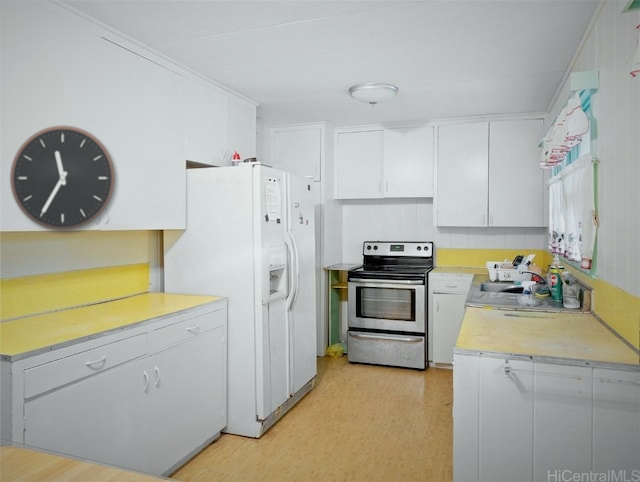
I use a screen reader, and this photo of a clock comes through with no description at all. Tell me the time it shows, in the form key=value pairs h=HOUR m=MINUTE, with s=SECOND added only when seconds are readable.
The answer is h=11 m=35
